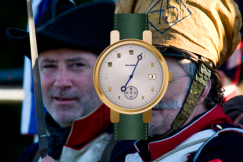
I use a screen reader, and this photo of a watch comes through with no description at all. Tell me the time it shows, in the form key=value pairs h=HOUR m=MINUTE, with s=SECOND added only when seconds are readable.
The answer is h=7 m=4
